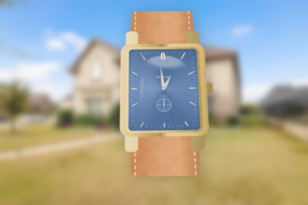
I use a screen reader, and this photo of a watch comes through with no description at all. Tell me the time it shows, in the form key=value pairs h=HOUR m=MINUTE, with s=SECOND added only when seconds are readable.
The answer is h=12 m=59
